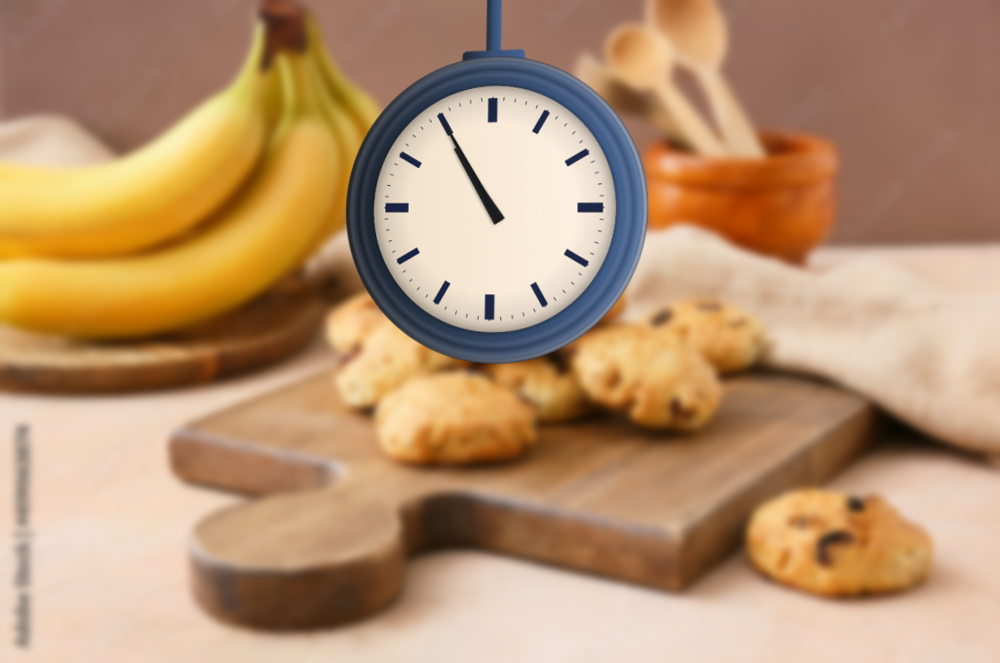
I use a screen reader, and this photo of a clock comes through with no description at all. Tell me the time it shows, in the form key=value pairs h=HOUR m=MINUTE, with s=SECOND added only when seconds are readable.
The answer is h=10 m=55
